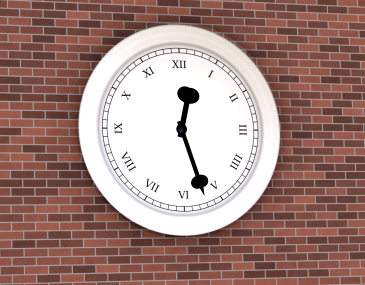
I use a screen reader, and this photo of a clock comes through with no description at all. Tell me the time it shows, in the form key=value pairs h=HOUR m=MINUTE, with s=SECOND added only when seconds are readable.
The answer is h=12 m=27
